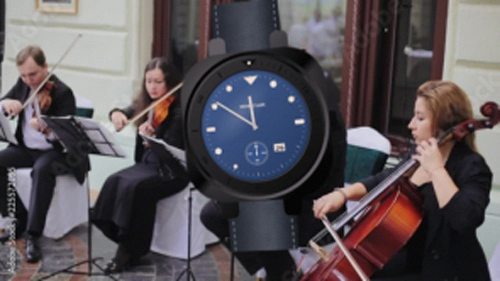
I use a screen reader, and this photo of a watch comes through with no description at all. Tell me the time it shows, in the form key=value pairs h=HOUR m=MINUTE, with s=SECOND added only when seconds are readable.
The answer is h=11 m=51
